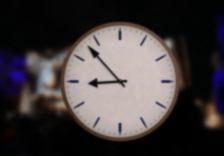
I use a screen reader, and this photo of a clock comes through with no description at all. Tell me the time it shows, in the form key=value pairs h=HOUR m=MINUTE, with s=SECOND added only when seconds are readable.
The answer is h=8 m=53
